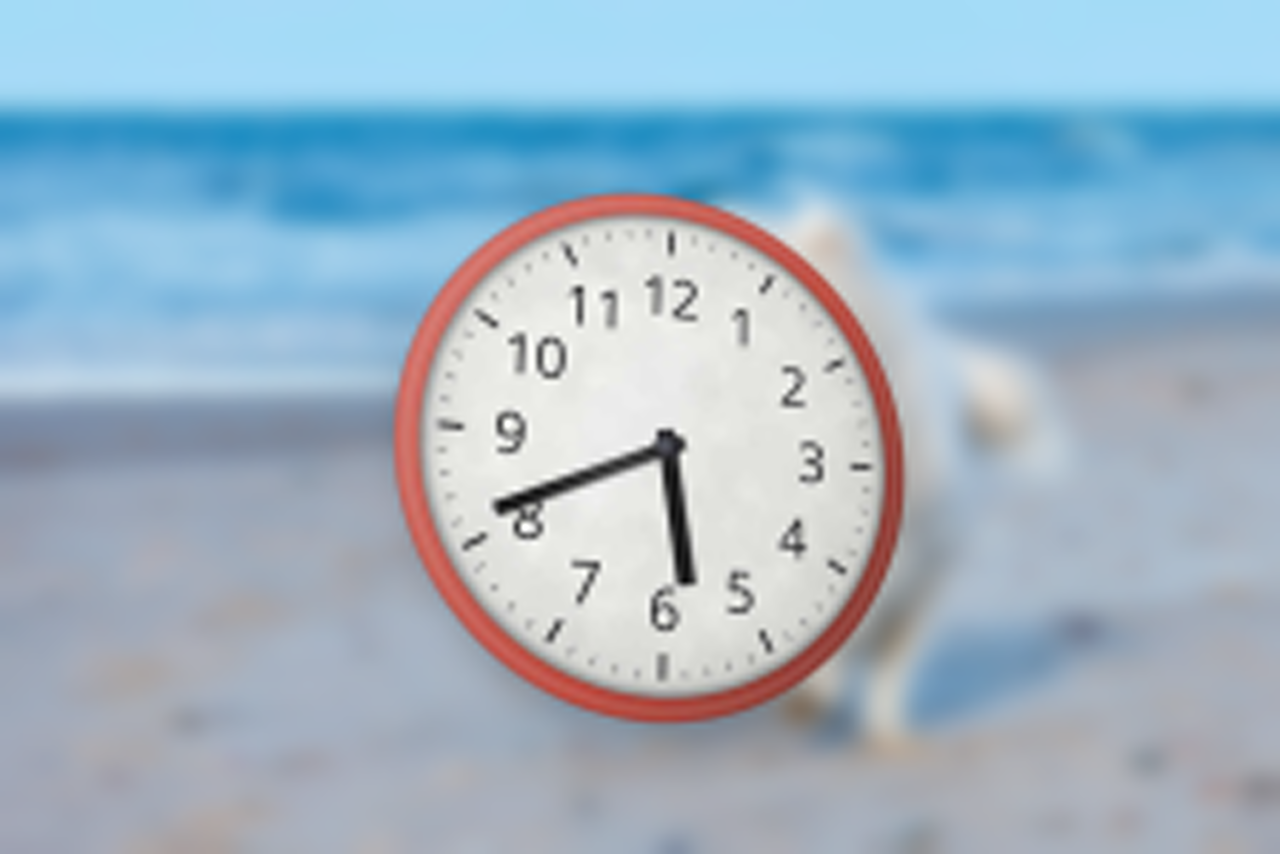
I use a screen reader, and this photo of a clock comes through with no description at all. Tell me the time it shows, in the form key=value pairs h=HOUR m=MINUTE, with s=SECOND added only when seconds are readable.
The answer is h=5 m=41
